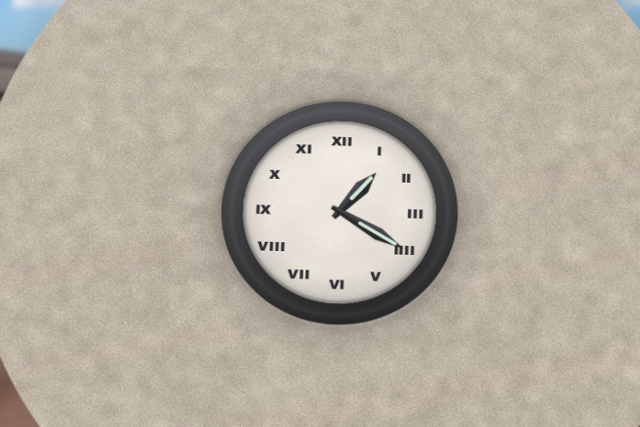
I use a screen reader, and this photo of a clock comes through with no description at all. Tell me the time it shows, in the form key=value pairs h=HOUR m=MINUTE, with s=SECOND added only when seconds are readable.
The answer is h=1 m=20
